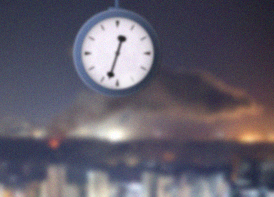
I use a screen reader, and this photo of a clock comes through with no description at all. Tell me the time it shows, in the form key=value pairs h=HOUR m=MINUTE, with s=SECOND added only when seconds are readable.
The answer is h=12 m=33
